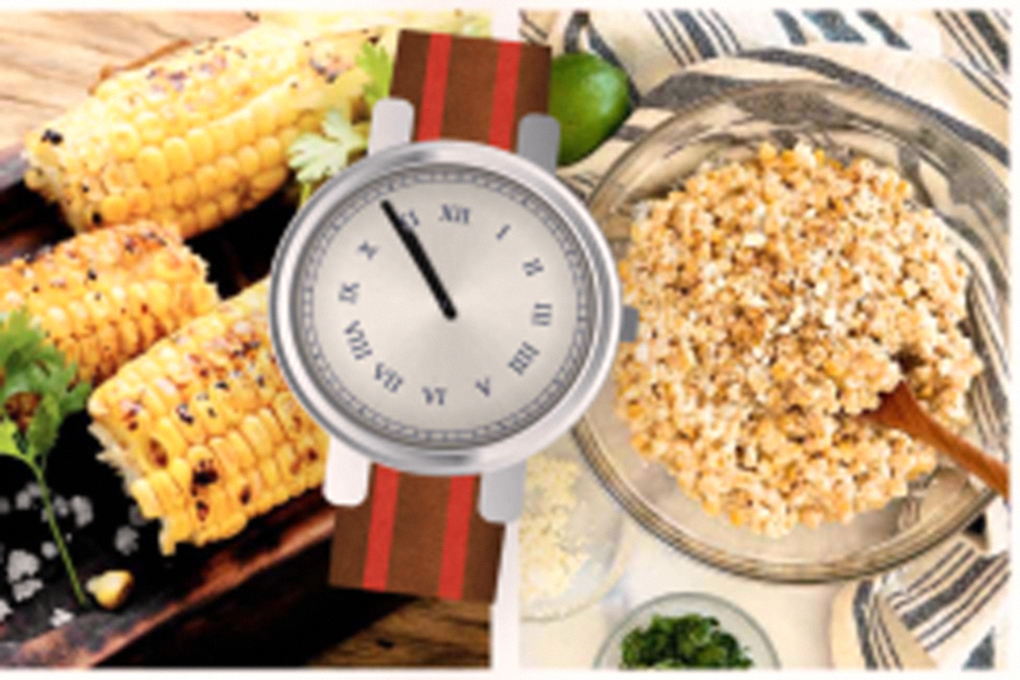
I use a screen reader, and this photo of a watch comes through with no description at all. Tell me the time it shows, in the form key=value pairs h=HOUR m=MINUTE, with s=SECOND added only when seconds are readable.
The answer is h=10 m=54
